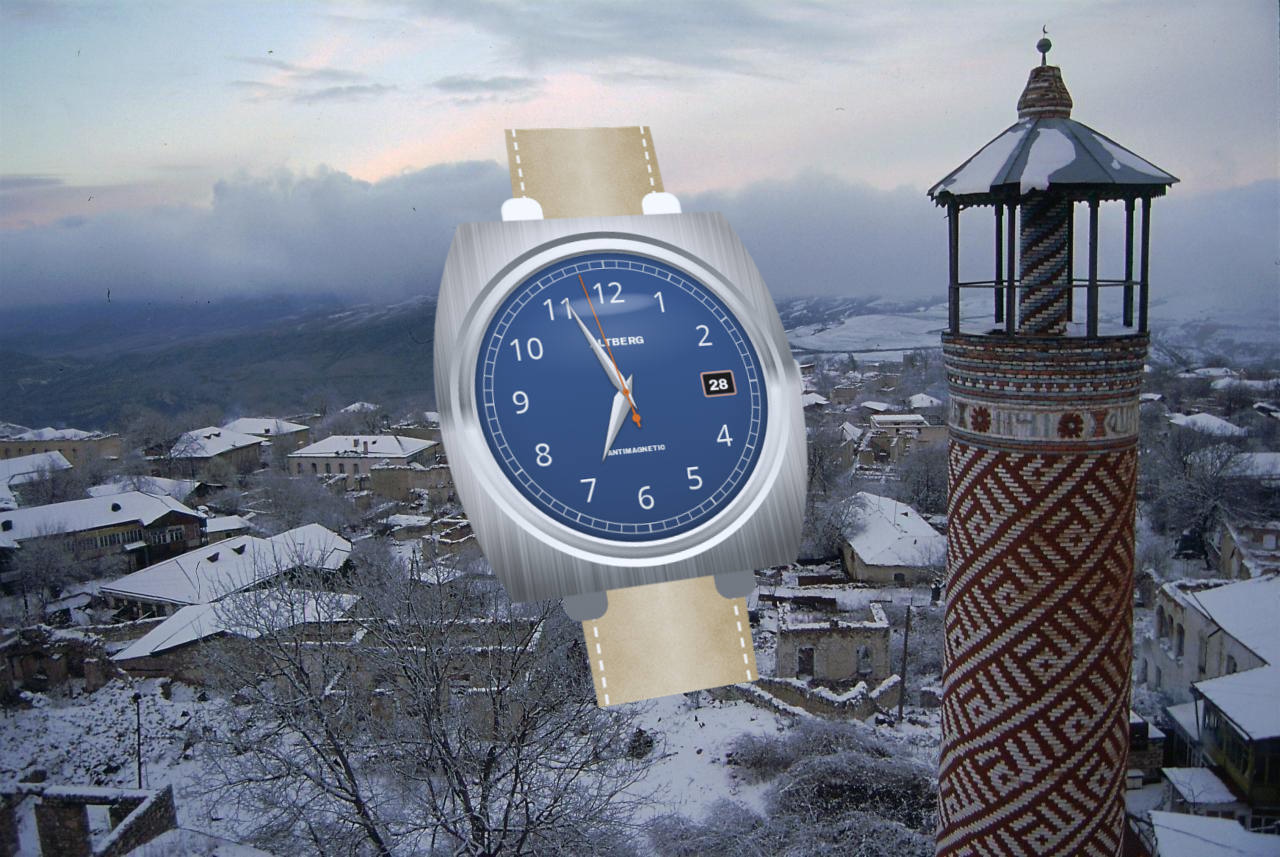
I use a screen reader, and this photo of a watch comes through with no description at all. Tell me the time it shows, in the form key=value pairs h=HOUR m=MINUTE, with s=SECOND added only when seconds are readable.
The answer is h=6 m=55 s=58
